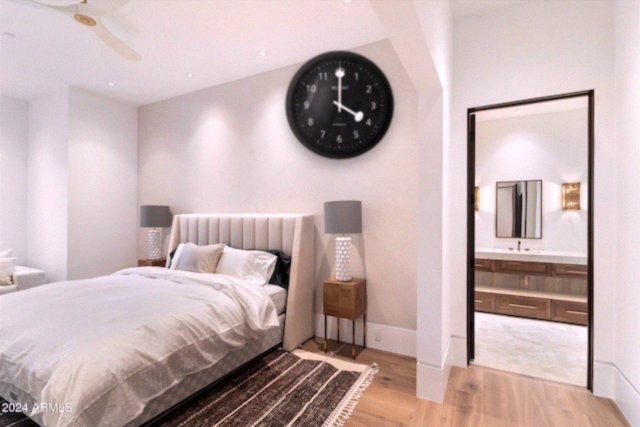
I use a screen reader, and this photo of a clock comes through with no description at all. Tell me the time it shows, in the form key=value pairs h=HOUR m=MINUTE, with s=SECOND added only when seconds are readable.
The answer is h=4 m=0
